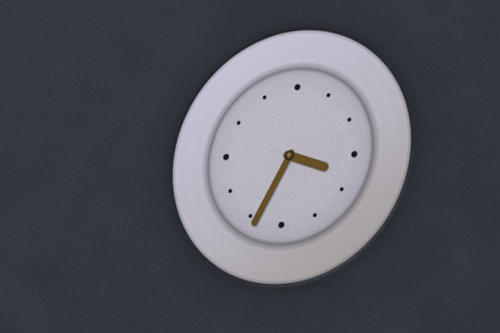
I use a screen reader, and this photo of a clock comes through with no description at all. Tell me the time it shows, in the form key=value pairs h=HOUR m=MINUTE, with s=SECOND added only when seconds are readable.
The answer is h=3 m=34
